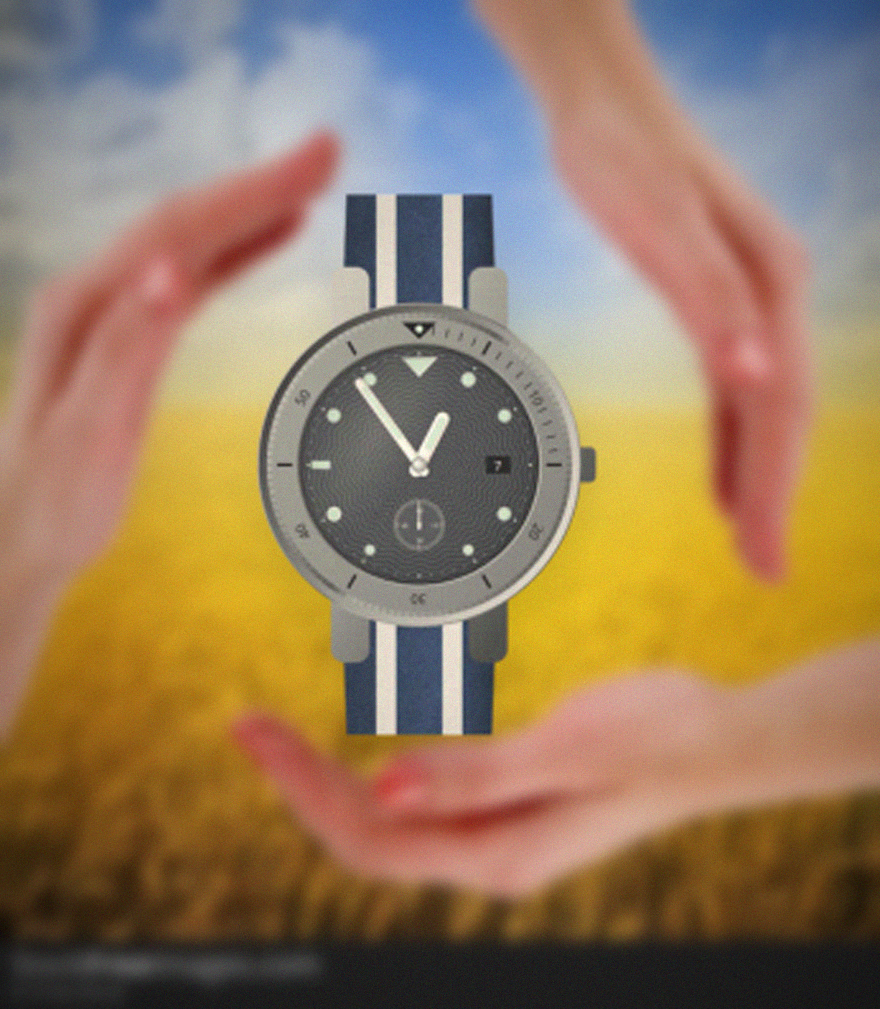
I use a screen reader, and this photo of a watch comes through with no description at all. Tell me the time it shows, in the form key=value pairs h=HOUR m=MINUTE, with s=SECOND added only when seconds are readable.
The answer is h=12 m=54
